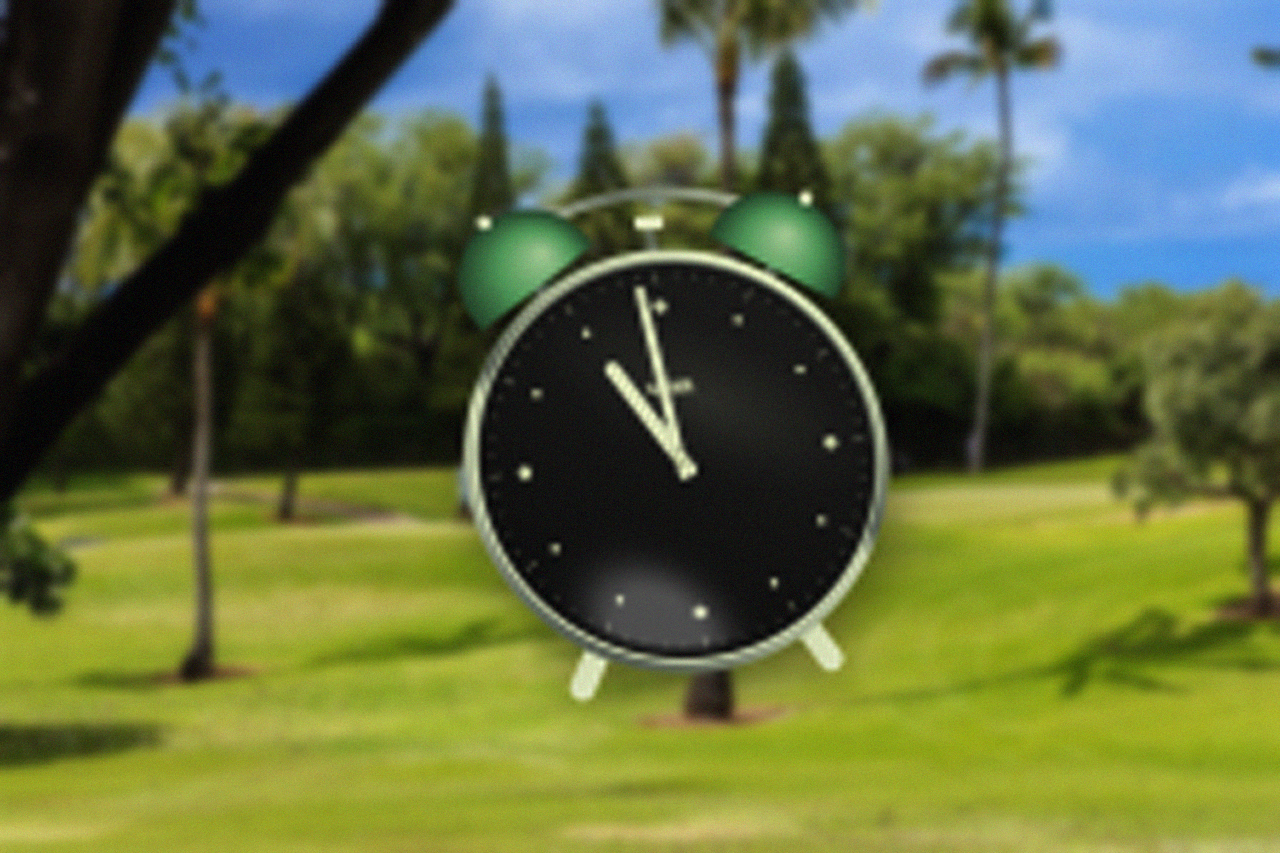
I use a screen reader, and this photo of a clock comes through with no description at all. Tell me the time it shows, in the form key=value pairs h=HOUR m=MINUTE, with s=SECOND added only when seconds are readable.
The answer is h=10 m=59
